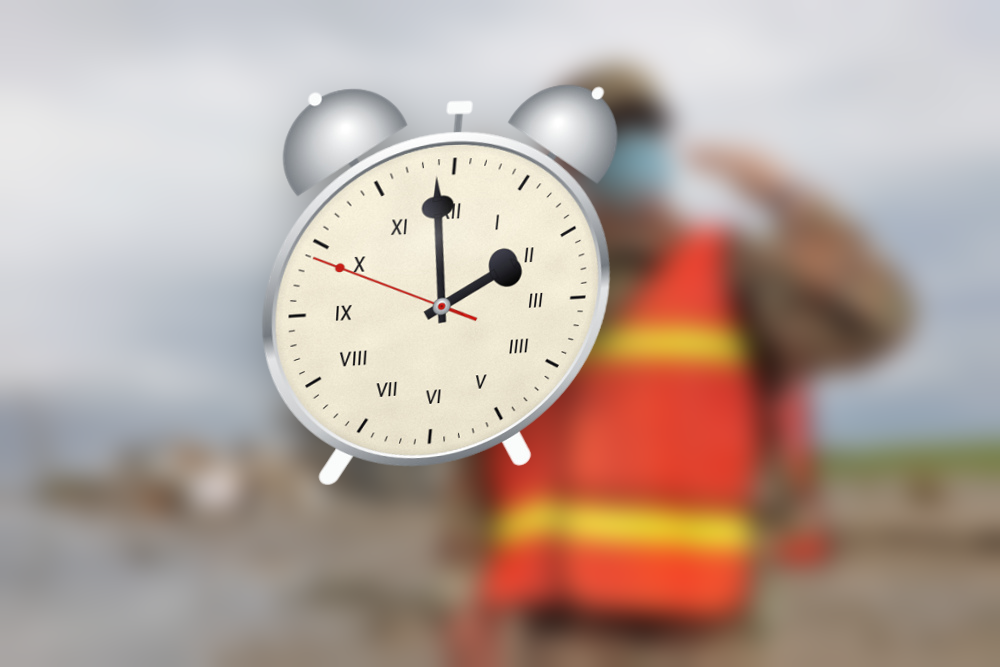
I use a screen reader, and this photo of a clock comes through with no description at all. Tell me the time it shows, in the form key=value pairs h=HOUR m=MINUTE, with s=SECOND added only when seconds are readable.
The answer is h=1 m=58 s=49
